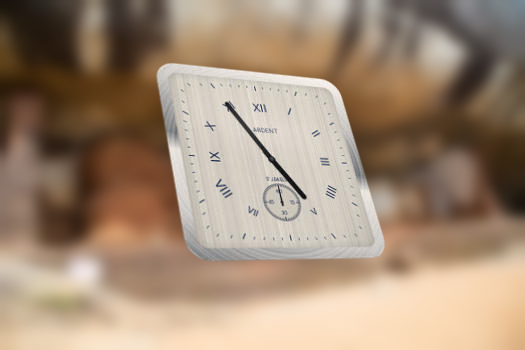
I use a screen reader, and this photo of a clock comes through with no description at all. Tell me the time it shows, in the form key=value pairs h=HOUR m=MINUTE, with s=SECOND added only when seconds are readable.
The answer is h=4 m=55
